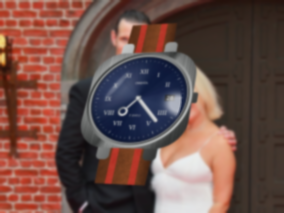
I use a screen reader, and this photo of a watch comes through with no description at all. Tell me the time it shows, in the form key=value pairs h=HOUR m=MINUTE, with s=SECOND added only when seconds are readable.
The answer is h=7 m=23
